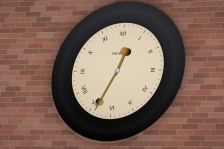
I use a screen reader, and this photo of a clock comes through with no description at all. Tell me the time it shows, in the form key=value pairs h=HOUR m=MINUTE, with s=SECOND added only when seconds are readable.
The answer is h=12 m=34
